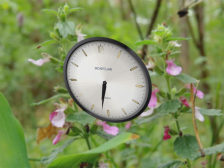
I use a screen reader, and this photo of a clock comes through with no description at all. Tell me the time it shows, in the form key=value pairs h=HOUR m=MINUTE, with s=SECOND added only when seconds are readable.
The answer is h=6 m=32
